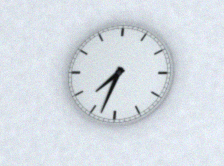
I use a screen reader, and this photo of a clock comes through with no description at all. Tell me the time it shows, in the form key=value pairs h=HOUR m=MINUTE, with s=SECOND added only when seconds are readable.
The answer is h=7 m=33
